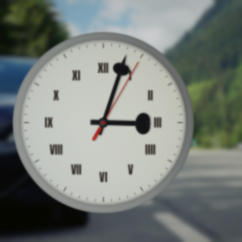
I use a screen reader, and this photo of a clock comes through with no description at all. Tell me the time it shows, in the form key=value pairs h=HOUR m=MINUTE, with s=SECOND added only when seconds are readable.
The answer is h=3 m=3 s=5
